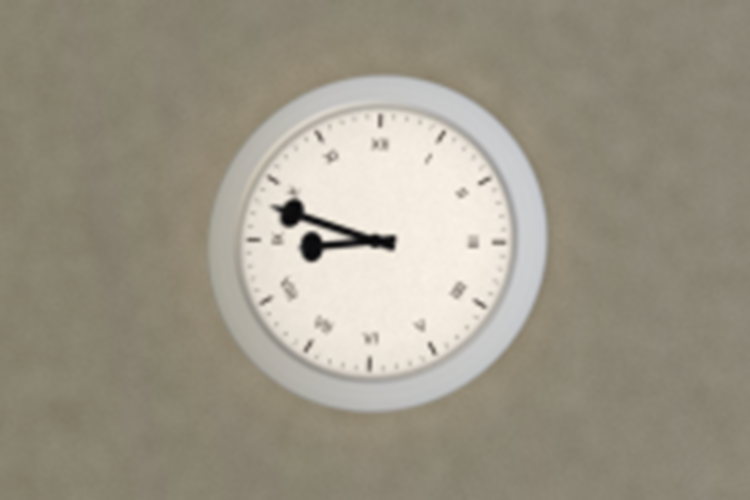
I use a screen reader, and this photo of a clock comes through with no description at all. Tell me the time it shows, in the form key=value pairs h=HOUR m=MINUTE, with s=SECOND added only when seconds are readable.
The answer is h=8 m=48
